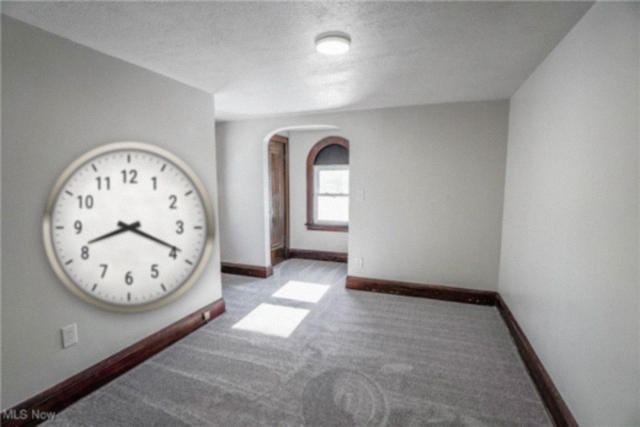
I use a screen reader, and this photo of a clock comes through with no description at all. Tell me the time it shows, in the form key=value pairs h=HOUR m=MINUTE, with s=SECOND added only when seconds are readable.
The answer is h=8 m=19
